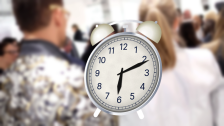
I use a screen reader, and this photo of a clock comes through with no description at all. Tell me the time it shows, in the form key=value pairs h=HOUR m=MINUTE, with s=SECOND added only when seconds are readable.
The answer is h=6 m=11
